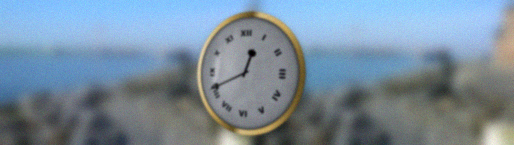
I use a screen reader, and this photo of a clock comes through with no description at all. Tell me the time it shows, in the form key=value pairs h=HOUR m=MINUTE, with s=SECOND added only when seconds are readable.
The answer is h=12 m=41
